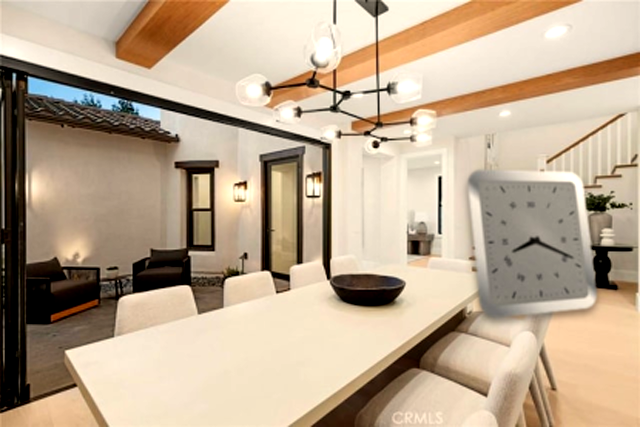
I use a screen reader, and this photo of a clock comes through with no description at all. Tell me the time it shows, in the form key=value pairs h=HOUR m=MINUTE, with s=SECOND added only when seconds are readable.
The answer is h=8 m=19
